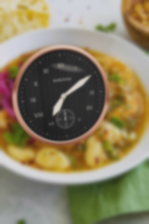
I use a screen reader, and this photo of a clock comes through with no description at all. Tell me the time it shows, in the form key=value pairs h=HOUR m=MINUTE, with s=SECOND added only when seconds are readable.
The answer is h=7 m=10
